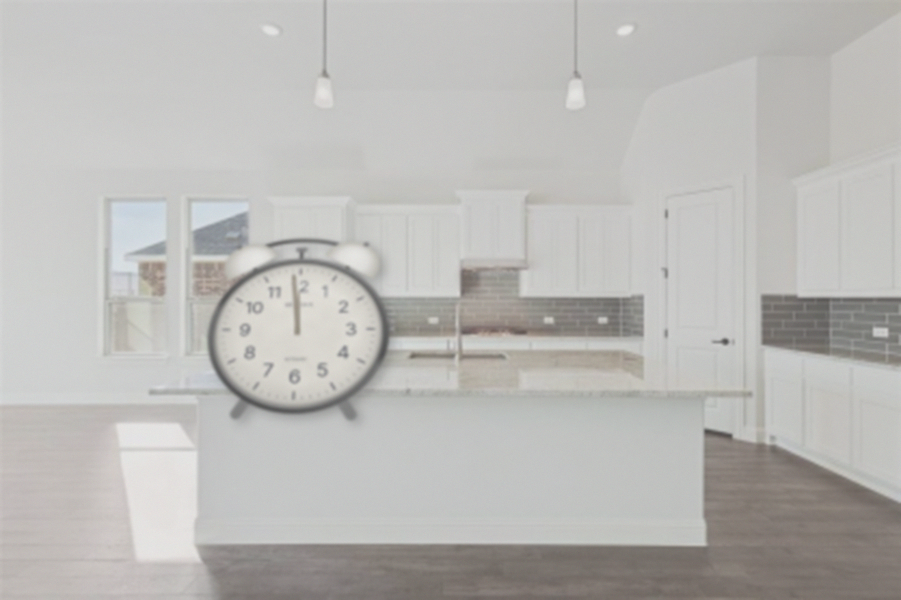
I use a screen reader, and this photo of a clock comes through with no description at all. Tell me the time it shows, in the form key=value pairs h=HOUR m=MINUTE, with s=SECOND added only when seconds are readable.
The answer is h=11 m=59
